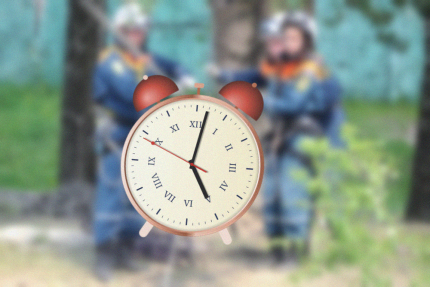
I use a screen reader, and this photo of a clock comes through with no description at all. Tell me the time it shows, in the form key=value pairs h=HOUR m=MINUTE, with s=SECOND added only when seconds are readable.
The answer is h=5 m=1 s=49
